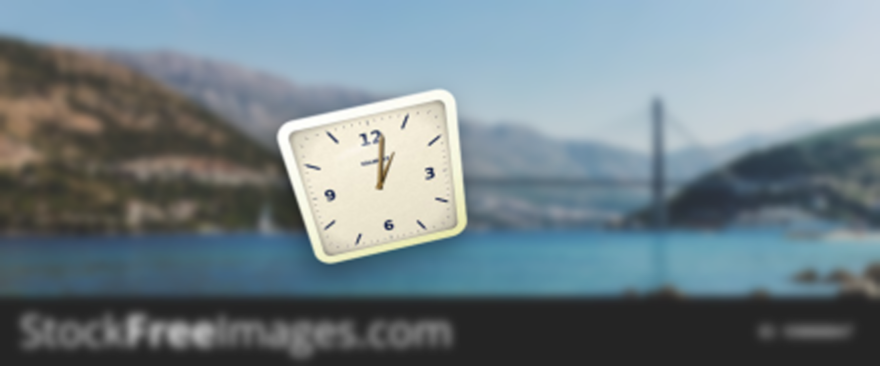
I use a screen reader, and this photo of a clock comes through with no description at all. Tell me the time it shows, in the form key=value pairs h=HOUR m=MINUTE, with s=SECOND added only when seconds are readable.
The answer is h=1 m=2
